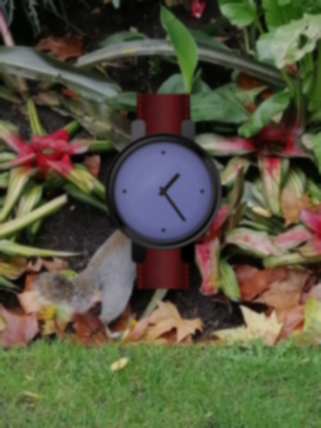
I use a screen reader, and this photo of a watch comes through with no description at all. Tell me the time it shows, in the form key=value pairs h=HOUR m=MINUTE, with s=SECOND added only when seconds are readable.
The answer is h=1 m=24
